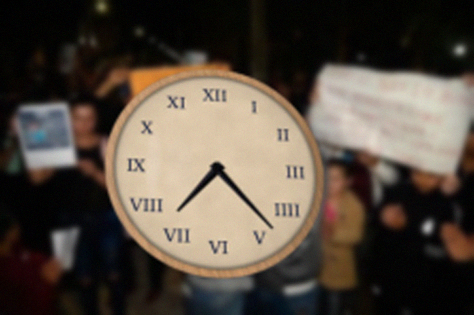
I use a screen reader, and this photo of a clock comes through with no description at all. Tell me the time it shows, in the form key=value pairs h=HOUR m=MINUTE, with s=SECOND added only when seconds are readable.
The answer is h=7 m=23
